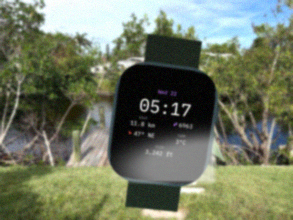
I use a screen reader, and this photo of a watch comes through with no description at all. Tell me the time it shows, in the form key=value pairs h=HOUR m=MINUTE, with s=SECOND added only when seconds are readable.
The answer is h=5 m=17
